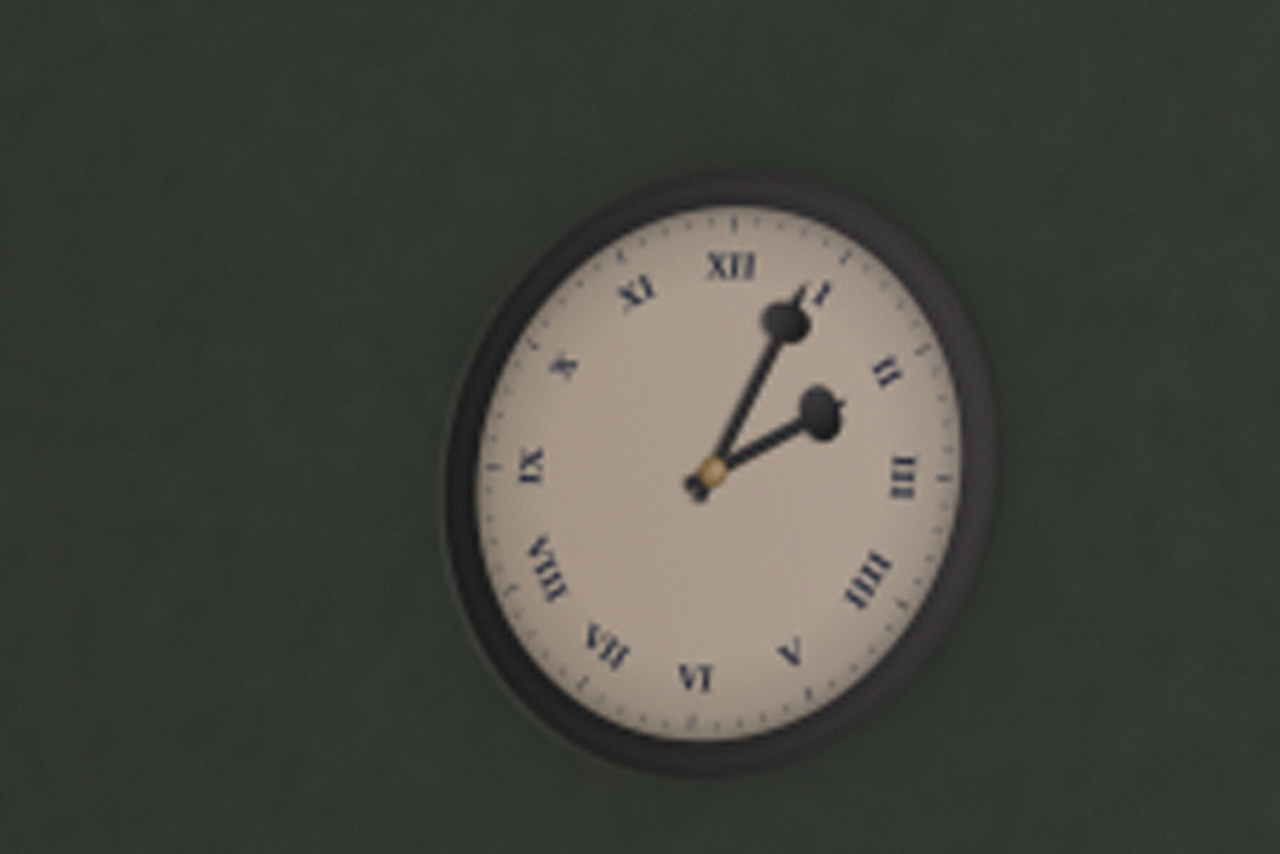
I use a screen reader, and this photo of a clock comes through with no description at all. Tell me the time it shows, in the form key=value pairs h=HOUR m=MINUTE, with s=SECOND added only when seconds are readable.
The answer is h=2 m=4
